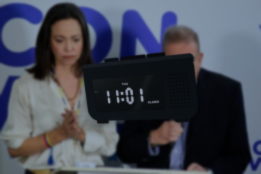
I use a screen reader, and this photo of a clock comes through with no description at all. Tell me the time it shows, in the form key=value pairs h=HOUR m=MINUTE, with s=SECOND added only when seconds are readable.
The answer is h=11 m=1
